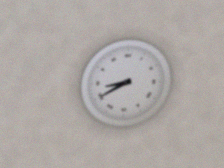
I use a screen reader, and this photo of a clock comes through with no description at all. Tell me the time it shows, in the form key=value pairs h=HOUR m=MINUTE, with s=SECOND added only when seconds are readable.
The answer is h=8 m=40
